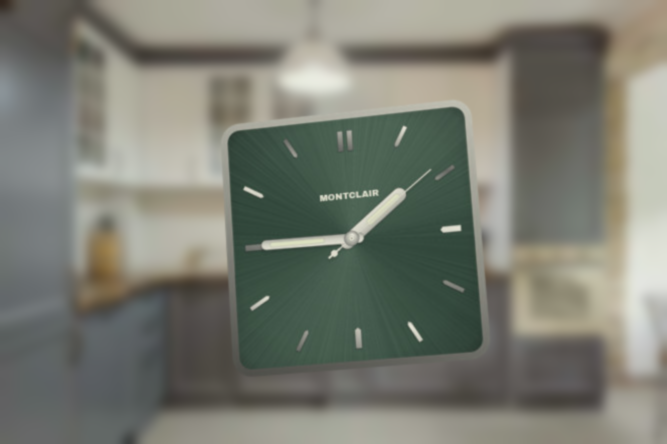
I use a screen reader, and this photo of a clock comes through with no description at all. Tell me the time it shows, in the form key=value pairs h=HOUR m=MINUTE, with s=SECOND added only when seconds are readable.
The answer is h=1 m=45 s=9
